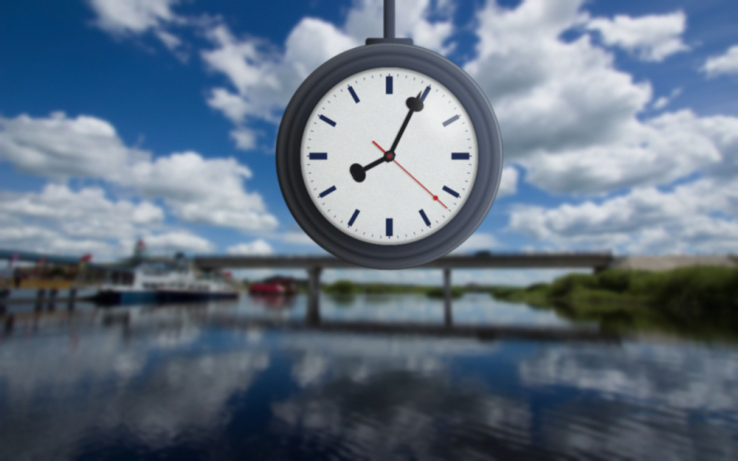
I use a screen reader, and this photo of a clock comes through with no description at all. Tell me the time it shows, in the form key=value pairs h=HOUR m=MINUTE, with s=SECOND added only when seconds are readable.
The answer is h=8 m=4 s=22
